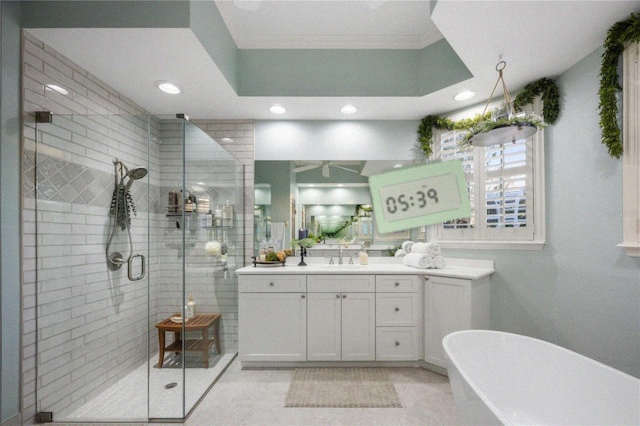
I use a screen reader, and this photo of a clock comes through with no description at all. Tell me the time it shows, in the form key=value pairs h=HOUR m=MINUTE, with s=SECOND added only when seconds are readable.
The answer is h=5 m=39
